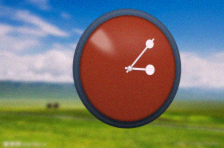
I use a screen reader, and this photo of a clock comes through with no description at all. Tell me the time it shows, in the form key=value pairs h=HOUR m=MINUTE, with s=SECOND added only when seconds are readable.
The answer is h=3 m=7
